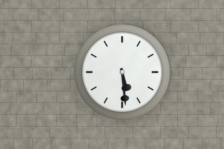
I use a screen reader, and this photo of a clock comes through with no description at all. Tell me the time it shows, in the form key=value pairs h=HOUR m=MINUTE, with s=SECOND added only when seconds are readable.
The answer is h=5 m=29
